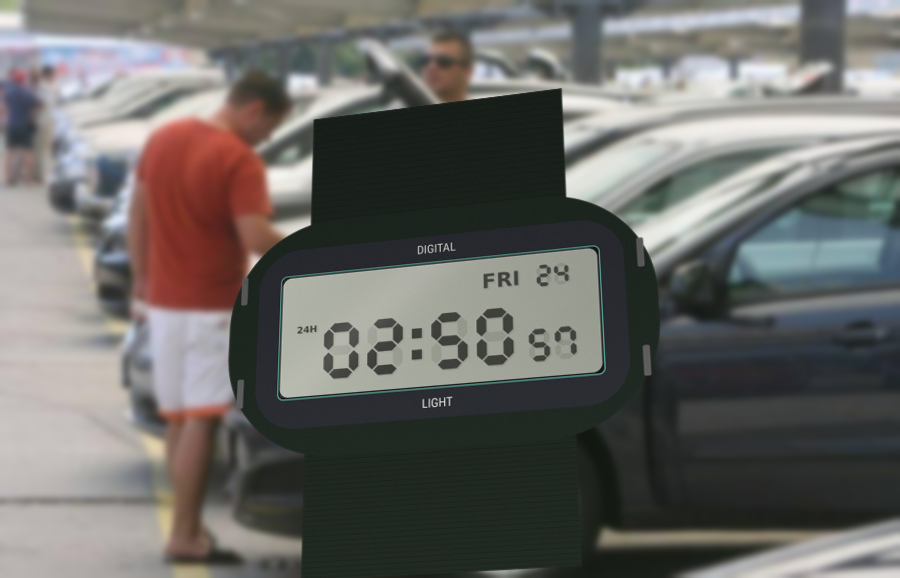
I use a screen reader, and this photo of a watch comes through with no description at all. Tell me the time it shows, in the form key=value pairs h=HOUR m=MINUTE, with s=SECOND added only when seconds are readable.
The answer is h=2 m=50 s=57
